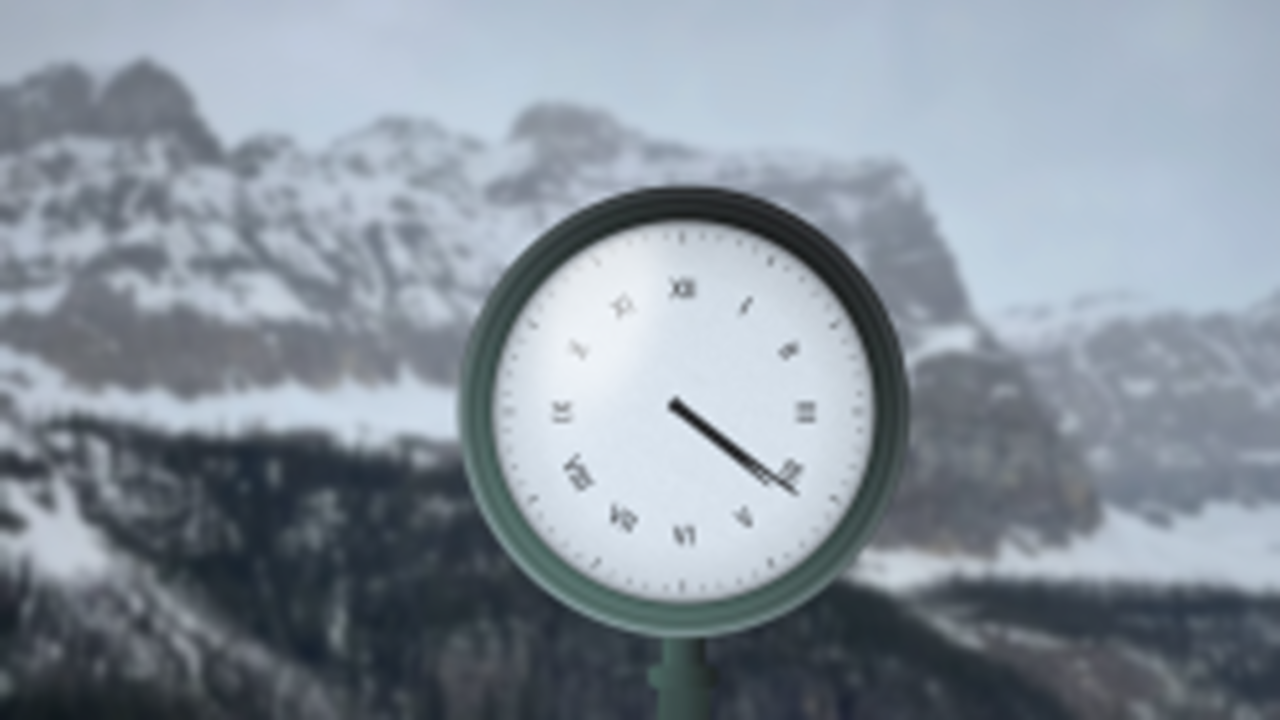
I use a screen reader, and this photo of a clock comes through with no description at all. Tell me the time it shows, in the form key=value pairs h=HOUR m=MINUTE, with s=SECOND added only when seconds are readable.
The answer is h=4 m=21
